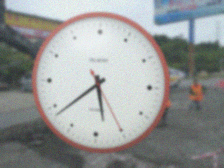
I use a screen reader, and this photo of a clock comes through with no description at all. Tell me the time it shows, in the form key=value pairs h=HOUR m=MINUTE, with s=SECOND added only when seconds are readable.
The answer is h=5 m=38 s=25
